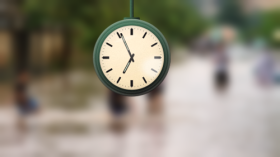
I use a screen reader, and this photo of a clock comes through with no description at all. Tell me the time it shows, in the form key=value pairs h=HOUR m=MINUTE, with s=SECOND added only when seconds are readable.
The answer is h=6 m=56
